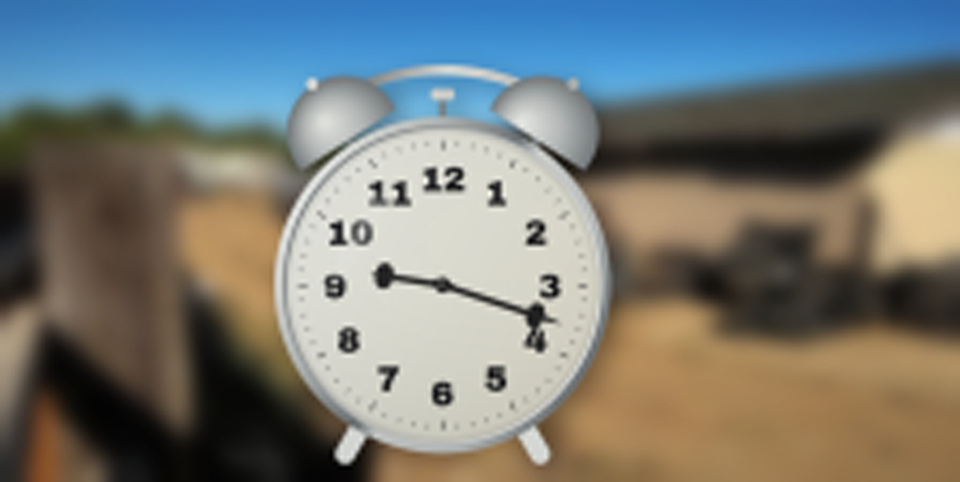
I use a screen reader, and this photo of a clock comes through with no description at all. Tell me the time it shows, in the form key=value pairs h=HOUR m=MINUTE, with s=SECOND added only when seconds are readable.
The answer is h=9 m=18
